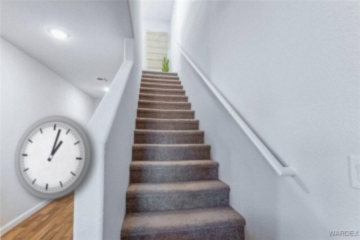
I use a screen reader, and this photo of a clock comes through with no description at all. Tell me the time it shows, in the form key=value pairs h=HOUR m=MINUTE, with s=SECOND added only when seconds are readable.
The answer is h=1 m=2
